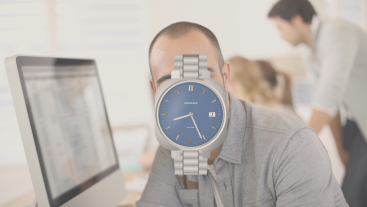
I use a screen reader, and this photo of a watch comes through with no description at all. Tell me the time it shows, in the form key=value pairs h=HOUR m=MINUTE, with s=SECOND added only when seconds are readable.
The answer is h=8 m=26
